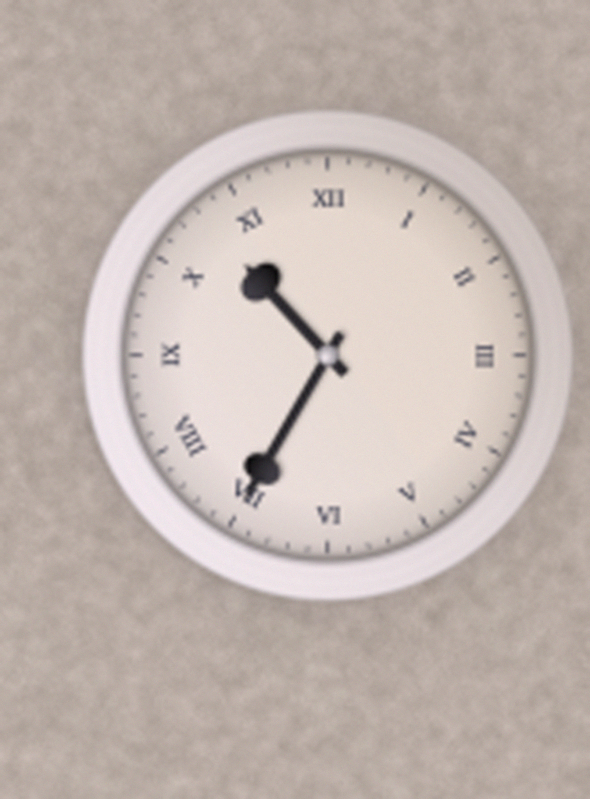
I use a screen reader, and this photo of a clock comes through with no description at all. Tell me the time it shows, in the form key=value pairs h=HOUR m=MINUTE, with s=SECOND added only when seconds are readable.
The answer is h=10 m=35
